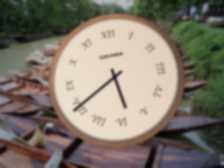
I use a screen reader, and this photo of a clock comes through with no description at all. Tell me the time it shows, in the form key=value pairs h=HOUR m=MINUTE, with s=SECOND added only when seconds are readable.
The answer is h=5 m=40
